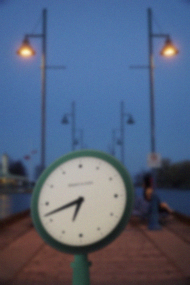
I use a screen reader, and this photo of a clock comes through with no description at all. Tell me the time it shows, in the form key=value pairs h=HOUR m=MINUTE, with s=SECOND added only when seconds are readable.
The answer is h=6 m=42
